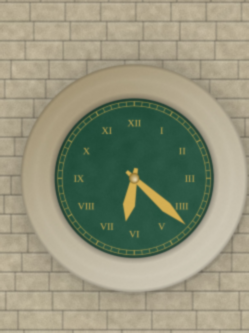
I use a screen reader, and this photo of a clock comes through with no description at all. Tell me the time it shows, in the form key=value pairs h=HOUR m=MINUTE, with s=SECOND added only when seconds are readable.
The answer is h=6 m=22
